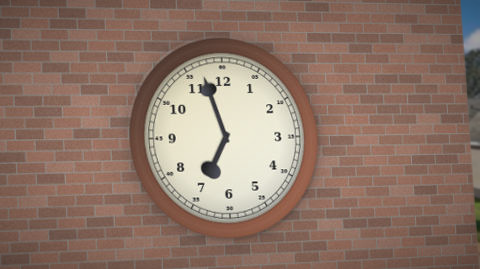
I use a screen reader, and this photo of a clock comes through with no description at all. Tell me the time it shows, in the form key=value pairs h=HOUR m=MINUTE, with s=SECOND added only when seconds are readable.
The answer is h=6 m=57
